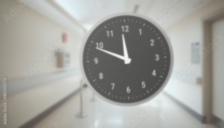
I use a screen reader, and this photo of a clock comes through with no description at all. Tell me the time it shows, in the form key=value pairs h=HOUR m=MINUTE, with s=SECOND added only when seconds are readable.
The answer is h=11 m=49
